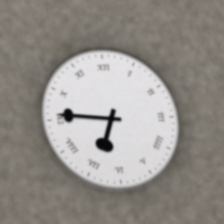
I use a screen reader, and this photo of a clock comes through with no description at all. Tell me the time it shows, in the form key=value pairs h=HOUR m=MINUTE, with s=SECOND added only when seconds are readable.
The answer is h=6 m=46
